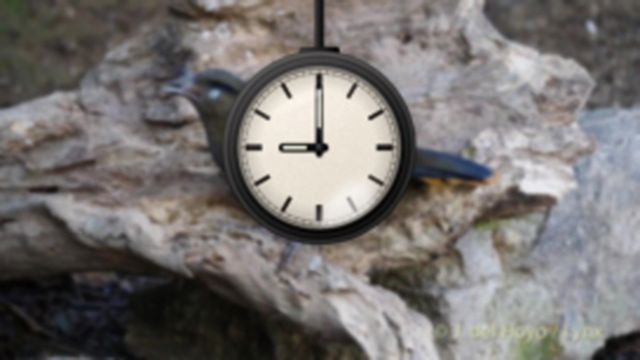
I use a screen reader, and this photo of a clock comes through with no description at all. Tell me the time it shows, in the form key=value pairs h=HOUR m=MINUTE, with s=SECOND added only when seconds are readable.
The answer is h=9 m=0
